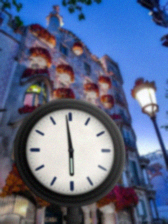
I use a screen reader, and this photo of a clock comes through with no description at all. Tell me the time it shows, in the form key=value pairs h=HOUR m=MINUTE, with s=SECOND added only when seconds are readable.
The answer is h=5 m=59
